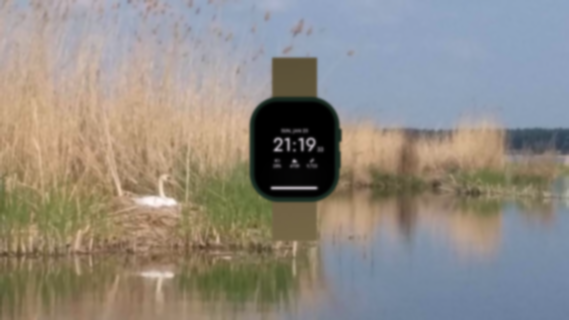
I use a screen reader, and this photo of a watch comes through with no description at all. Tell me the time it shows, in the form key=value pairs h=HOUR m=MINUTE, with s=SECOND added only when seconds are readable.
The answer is h=21 m=19
